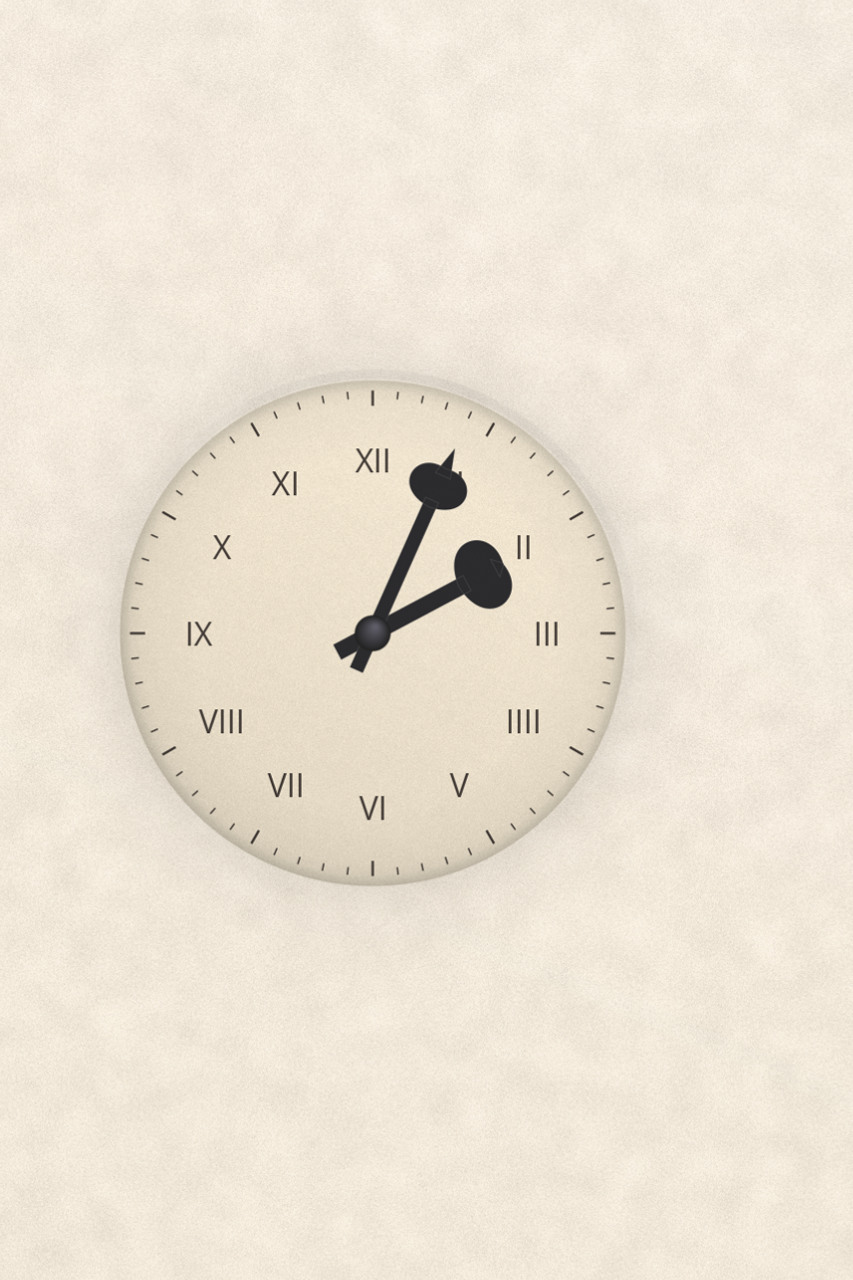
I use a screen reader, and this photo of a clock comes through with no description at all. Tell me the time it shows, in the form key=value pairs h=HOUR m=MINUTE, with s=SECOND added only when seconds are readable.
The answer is h=2 m=4
